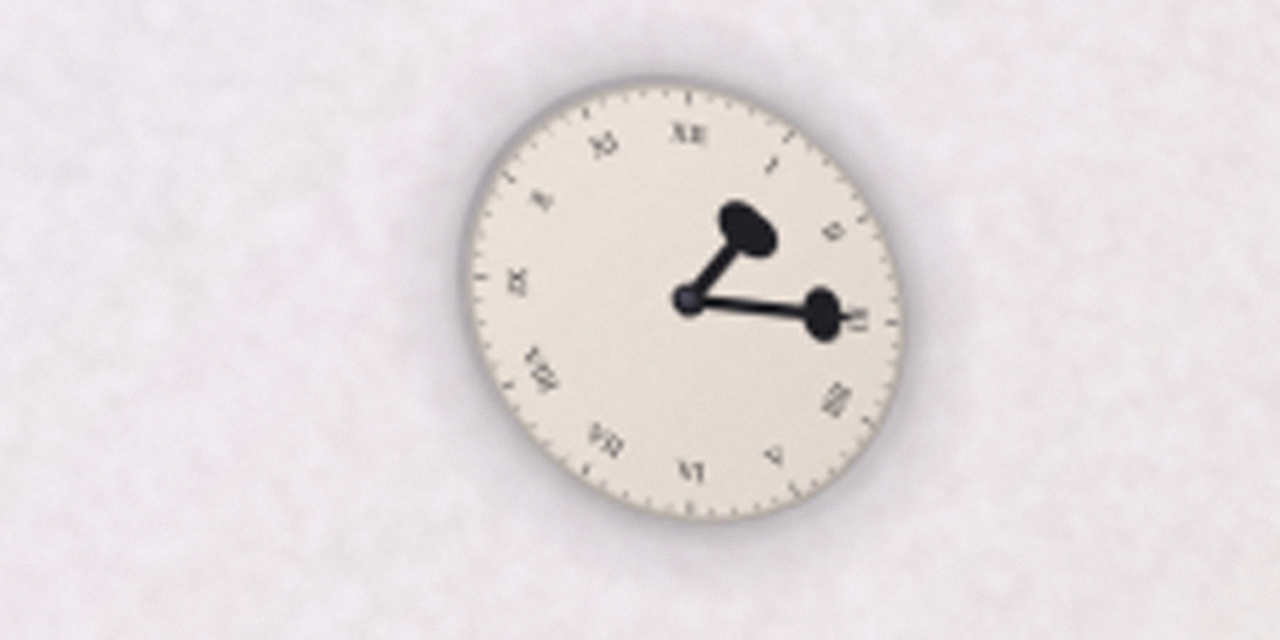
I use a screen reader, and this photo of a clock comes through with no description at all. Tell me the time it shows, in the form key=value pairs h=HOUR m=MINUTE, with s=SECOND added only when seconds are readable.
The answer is h=1 m=15
